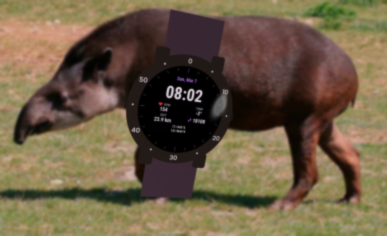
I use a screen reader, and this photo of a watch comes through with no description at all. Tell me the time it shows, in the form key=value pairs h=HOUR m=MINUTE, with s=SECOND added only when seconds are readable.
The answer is h=8 m=2
